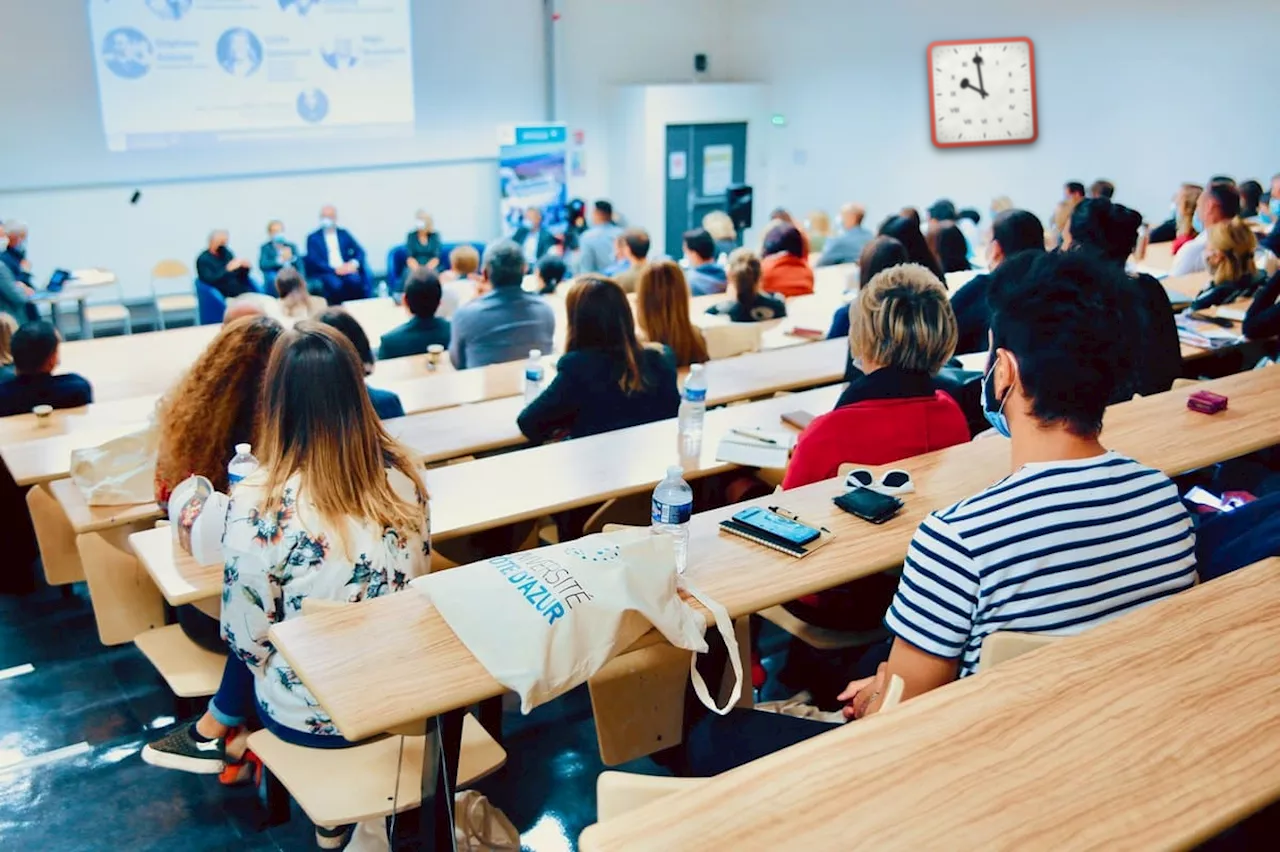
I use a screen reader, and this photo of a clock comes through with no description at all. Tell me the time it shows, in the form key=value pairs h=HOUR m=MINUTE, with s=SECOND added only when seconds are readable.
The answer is h=9 m=59
